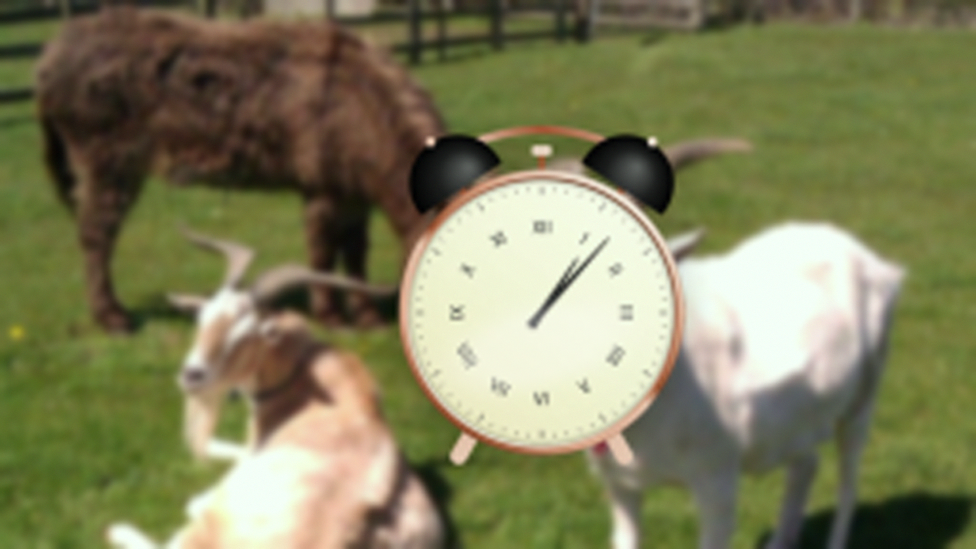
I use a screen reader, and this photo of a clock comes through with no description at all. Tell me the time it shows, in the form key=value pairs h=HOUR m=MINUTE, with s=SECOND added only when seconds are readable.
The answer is h=1 m=7
